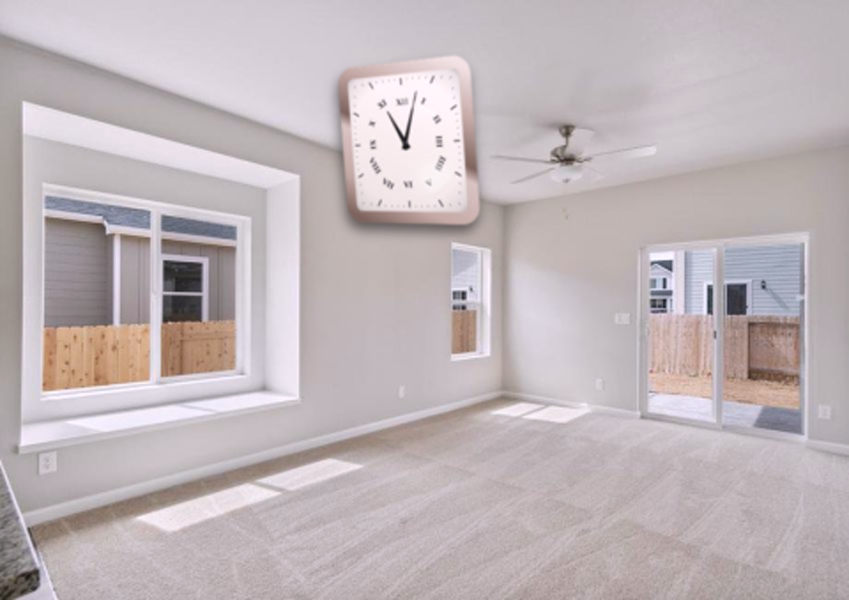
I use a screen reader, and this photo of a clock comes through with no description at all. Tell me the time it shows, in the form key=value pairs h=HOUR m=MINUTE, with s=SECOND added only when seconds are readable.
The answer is h=11 m=3
